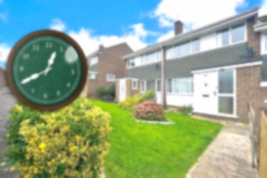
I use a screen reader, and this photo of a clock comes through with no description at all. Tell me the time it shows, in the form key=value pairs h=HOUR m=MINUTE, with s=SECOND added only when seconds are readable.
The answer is h=12 m=40
